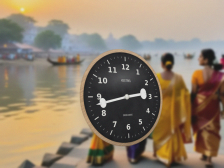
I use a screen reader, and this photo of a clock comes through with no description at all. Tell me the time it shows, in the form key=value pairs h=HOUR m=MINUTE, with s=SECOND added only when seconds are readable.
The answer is h=2 m=43
